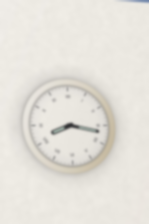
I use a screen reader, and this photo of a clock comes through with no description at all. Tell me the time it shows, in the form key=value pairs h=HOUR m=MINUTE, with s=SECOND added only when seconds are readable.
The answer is h=8 m=17
